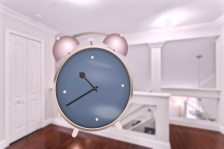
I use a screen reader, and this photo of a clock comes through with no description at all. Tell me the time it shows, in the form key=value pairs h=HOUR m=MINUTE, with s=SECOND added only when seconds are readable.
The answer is h=10 m=41
